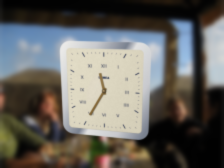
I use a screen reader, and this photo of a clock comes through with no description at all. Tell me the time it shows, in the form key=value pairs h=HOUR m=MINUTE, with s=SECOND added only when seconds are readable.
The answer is h=11 m=35
